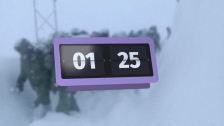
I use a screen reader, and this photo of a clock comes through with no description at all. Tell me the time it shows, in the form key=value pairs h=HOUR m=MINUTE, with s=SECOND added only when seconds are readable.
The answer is h=1 m=25
